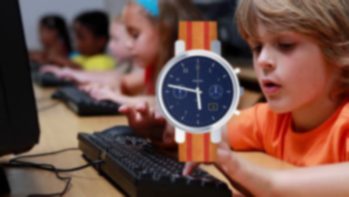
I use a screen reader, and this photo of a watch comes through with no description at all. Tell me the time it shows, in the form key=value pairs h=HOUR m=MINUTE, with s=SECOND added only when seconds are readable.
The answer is h=5 m=47
